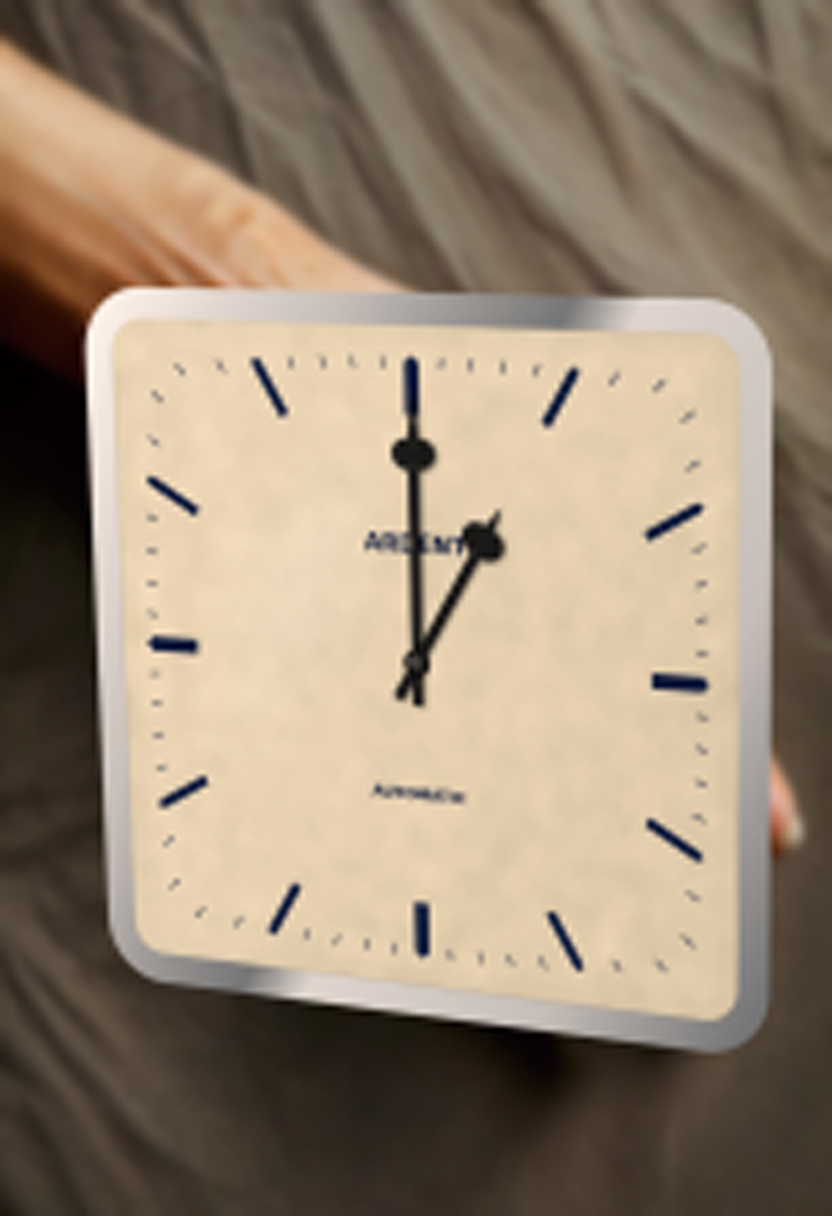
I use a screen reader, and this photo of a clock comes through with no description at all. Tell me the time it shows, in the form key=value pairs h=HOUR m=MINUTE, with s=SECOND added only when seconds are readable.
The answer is h=1 m=0
